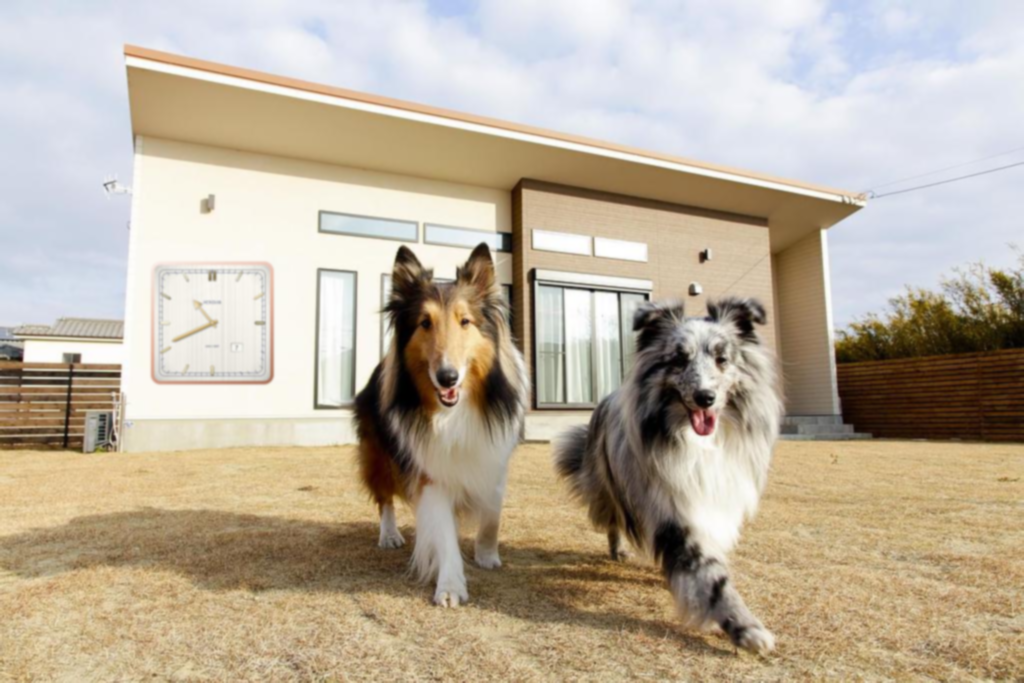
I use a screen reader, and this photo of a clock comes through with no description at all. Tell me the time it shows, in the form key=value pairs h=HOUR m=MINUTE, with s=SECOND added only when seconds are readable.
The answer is h=10 m=41
